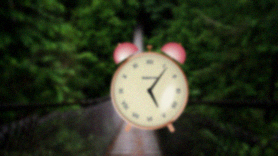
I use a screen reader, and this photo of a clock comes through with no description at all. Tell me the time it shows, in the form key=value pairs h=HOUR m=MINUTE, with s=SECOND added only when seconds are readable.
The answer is h=5 m=6
